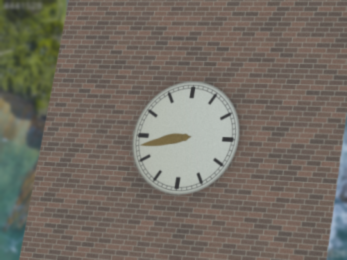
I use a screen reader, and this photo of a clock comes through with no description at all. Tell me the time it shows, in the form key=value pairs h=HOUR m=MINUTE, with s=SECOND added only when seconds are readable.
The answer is h=8 m=43
